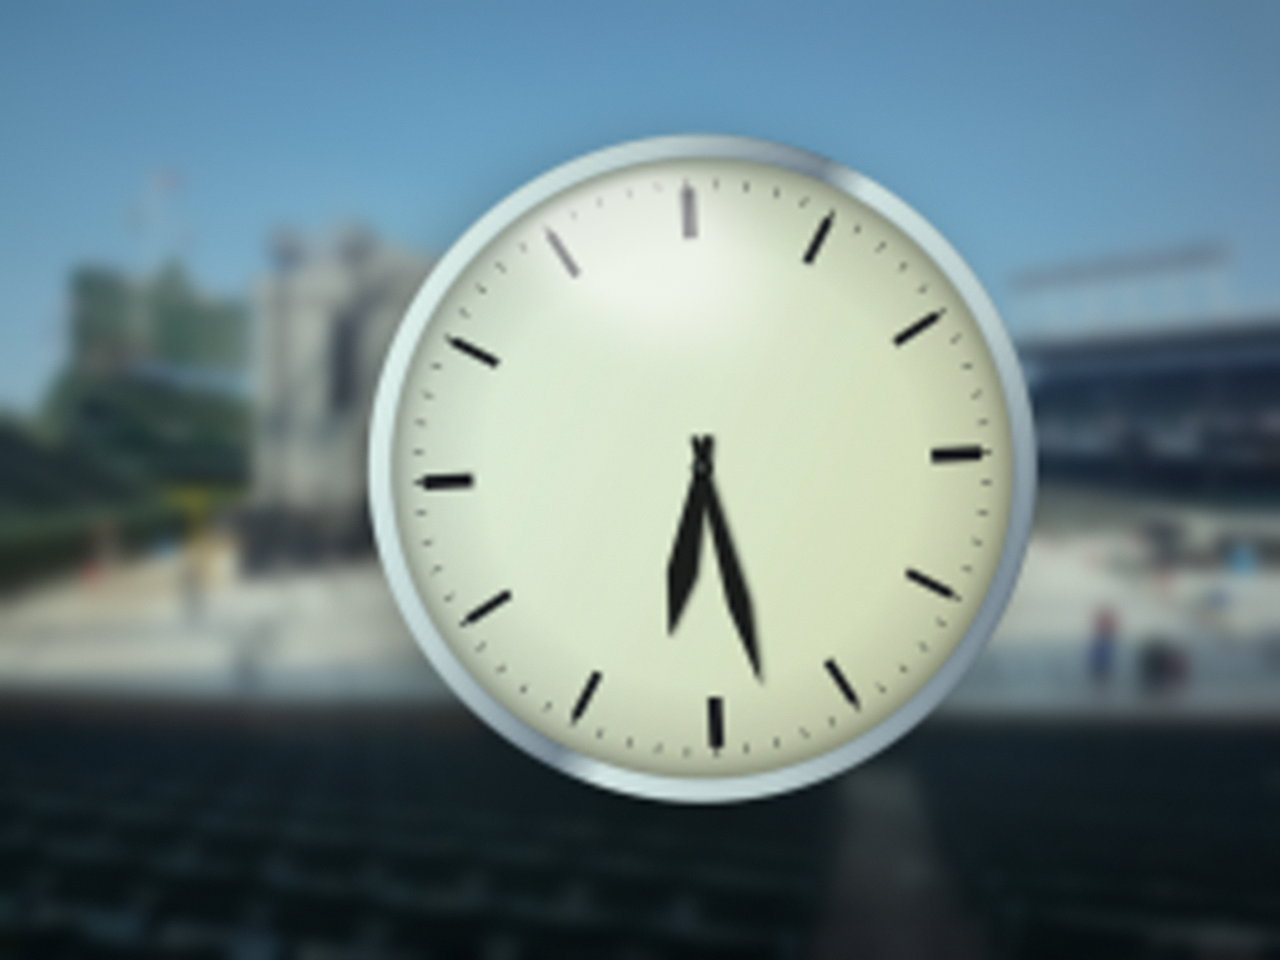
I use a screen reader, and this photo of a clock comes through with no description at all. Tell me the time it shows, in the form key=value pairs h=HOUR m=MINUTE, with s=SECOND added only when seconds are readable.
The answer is h=6 m=28
